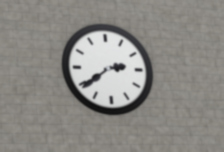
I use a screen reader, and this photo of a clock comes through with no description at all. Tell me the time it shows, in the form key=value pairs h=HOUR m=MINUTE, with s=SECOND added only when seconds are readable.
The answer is h=2 m=39
